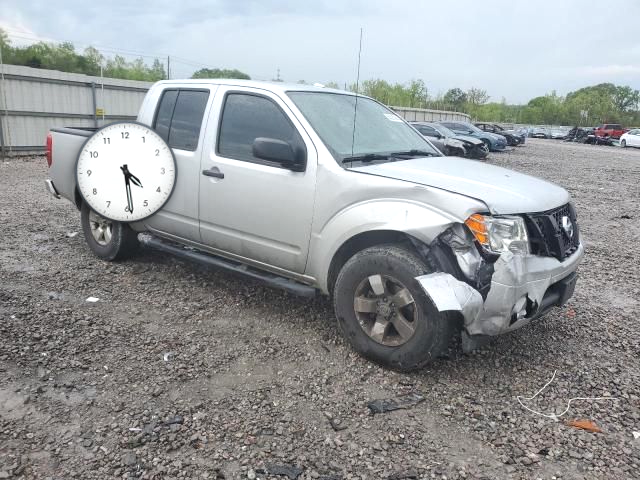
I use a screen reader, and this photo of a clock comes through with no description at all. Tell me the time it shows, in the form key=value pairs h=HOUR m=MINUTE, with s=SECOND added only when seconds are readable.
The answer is h=4 m=29
